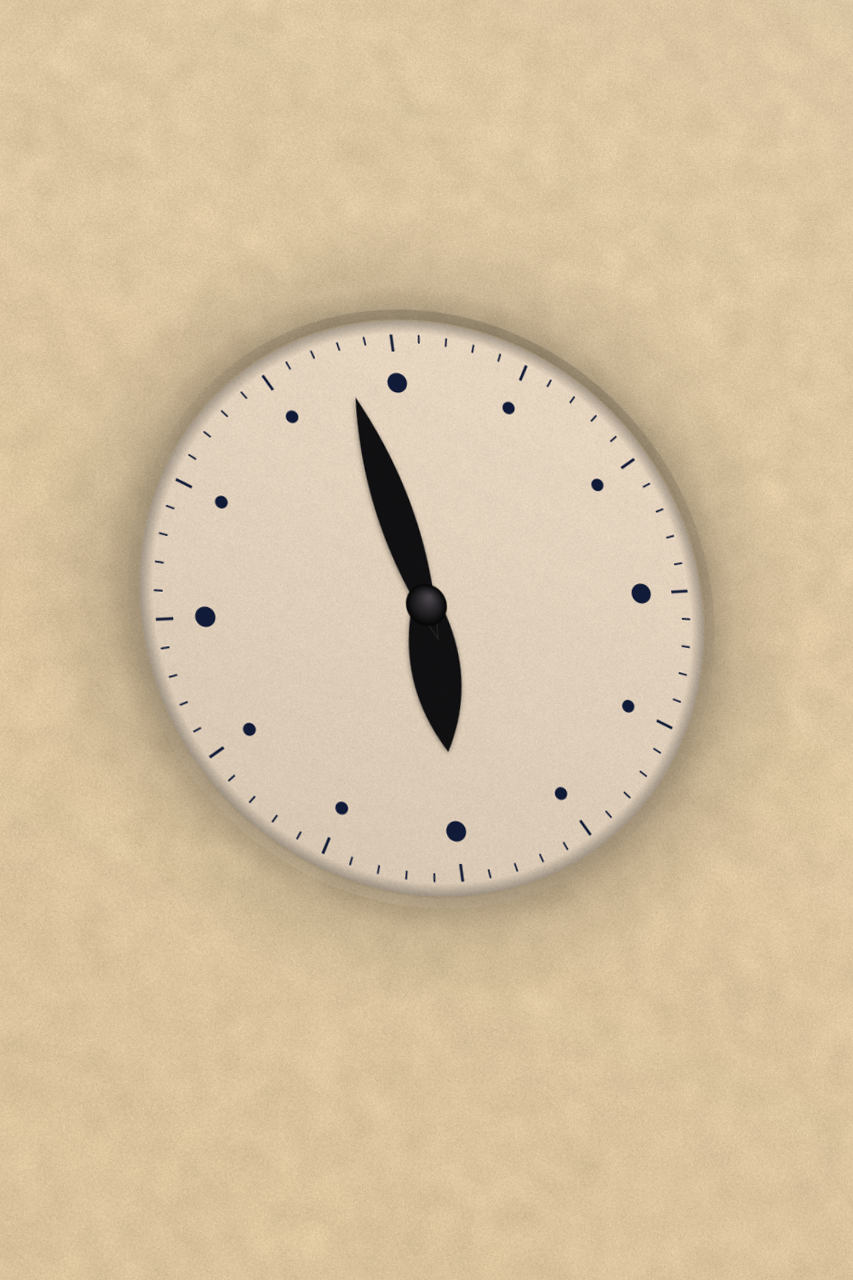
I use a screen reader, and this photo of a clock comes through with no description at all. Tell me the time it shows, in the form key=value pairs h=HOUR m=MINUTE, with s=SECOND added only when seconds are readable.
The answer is h=5 m=58
